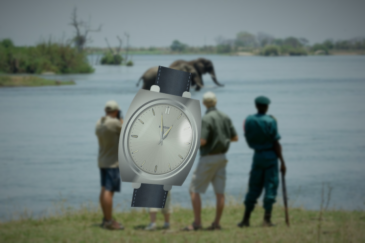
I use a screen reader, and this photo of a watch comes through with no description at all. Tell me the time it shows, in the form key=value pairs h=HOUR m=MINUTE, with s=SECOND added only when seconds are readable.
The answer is h=12 m=58
